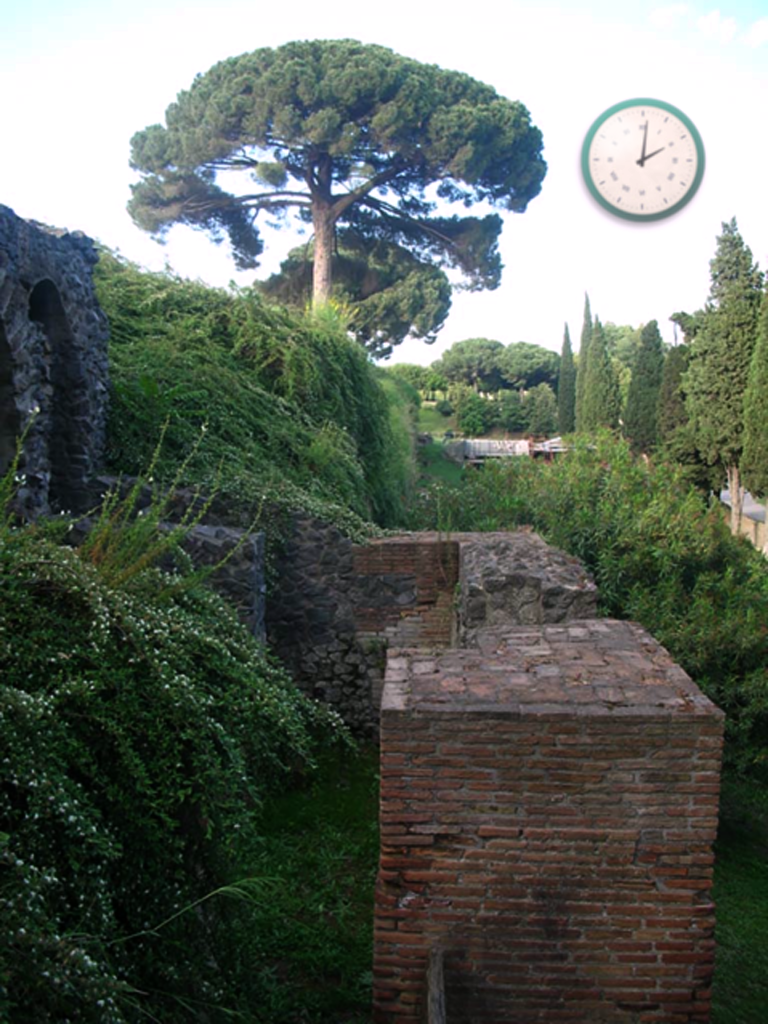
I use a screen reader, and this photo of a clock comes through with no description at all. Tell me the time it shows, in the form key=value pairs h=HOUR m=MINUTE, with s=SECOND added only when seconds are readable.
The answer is h=2 m=1
